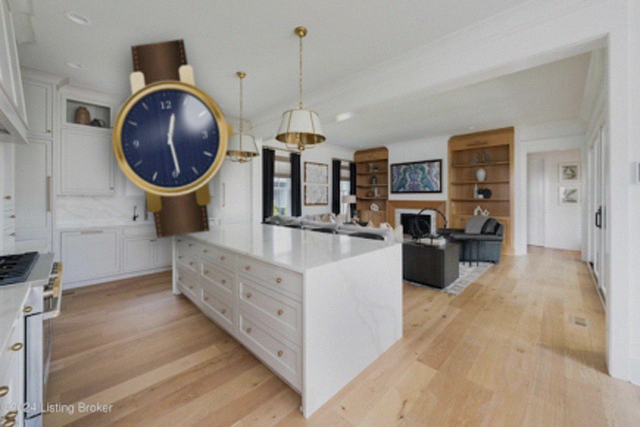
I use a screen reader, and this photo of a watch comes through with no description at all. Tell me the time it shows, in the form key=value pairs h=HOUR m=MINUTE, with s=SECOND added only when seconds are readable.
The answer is h=12 m=29
